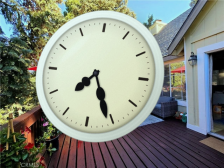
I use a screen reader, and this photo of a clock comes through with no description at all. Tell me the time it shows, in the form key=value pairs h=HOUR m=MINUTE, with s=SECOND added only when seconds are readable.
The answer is h=7 m=26
